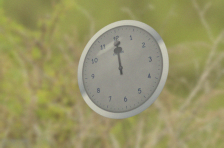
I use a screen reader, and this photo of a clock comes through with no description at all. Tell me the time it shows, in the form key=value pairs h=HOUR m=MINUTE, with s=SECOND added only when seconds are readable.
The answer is h=12 m=0
